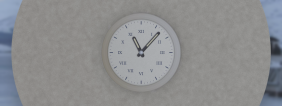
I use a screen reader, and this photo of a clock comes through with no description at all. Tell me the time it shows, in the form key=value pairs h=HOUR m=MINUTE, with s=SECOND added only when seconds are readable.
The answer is h=11 m=7
